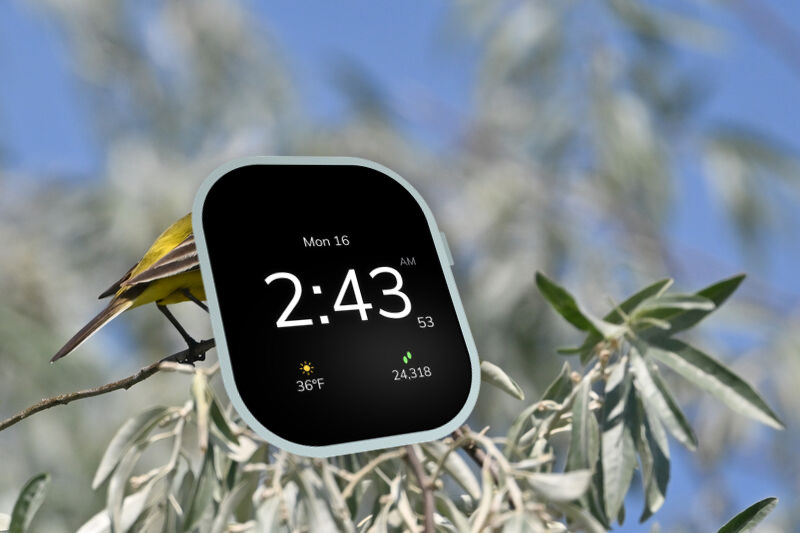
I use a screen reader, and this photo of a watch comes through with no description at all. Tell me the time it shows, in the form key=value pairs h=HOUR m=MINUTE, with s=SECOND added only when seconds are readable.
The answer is h=2 m=43 s=53
